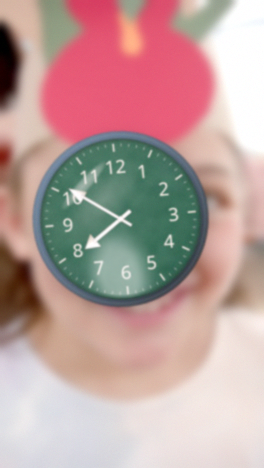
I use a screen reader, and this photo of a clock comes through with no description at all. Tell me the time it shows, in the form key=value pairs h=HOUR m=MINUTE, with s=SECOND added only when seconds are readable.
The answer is h=7 m=51
